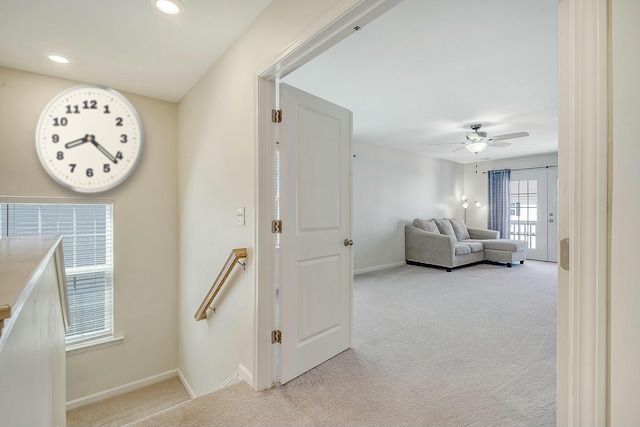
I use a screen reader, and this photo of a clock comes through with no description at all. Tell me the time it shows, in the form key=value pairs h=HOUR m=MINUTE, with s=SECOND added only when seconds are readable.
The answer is h=8 m=22
